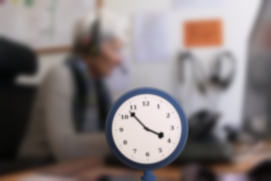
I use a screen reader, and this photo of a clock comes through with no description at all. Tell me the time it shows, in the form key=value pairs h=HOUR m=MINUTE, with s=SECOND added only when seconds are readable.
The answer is h=3 m=53
